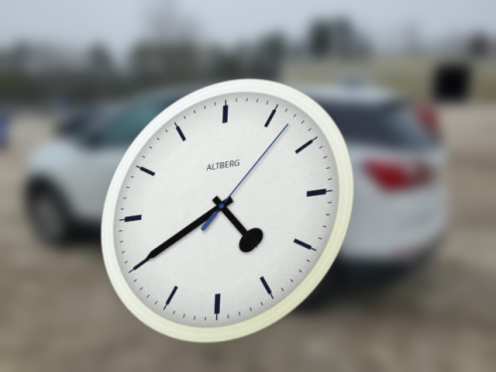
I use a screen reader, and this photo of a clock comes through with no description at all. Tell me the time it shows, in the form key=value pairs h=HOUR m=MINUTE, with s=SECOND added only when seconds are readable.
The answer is h=4 m=40 s=7
